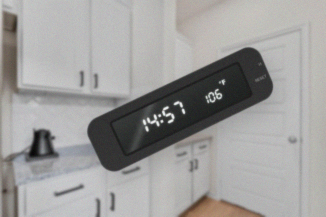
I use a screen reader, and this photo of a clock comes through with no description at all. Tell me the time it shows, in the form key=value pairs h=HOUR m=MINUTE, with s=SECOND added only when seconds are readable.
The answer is h=14 m=57
